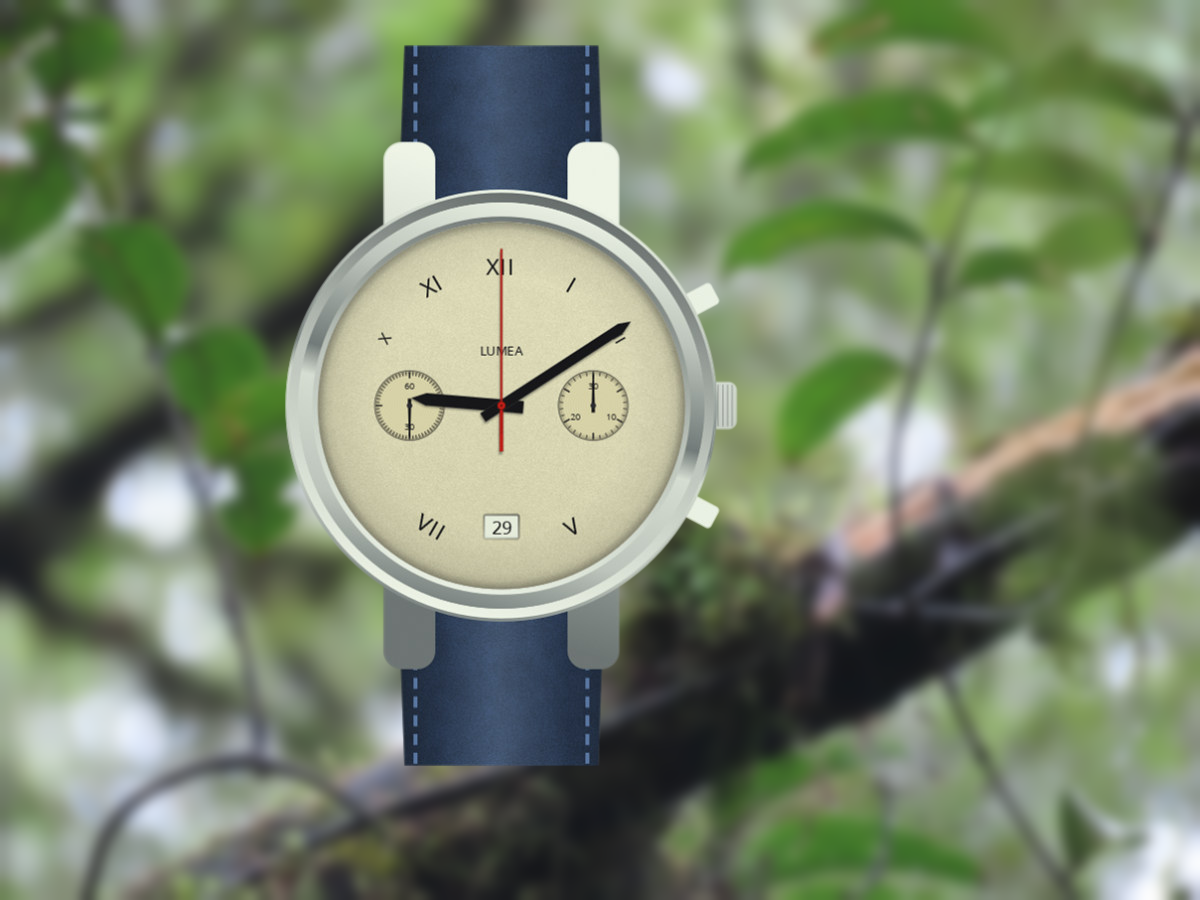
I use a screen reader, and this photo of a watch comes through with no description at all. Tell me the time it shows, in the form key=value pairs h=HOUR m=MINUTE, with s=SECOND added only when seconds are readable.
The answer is h=9 m=9 s=30
